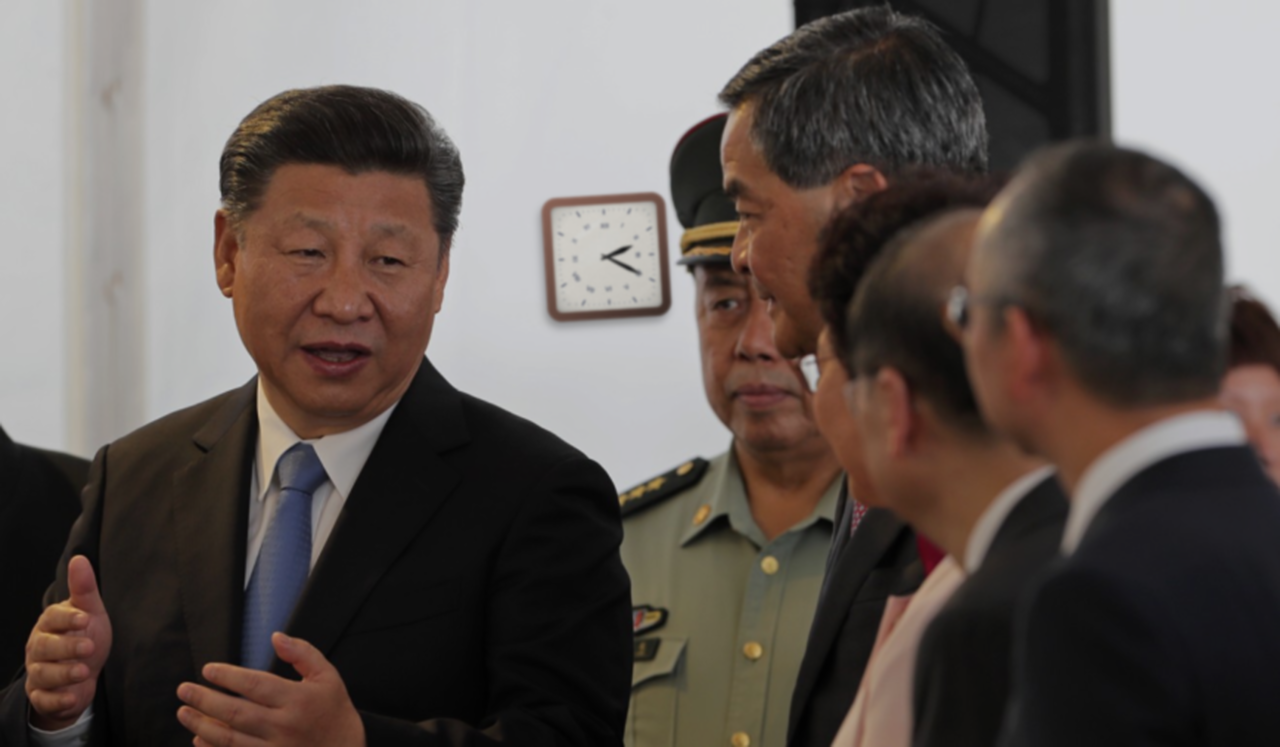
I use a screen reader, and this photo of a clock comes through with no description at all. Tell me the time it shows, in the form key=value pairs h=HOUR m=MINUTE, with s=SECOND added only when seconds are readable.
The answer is h=2 m=20
